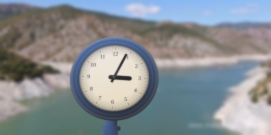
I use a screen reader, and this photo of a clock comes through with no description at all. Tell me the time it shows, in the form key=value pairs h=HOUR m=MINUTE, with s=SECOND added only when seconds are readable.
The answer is h=3 m=4
